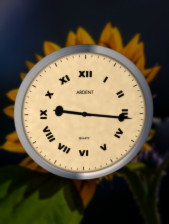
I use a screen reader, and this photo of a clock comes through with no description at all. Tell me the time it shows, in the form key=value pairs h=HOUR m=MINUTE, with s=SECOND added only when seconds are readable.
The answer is h=9 m=16
